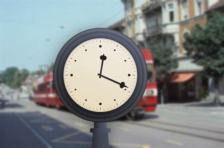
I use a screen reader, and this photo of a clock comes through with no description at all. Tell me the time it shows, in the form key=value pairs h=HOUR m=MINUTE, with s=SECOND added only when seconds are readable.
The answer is h=12 m=19
